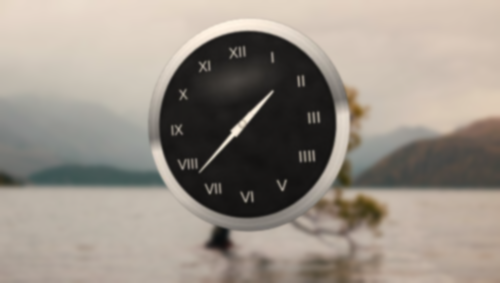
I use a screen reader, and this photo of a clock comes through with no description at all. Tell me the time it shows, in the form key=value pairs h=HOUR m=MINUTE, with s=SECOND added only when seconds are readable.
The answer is h=1 m=38
